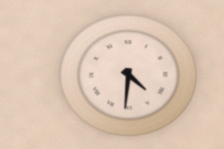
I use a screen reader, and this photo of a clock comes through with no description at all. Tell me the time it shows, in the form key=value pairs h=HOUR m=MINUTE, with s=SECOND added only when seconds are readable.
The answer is h=4 m=31
